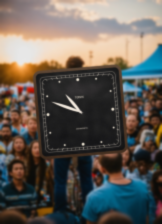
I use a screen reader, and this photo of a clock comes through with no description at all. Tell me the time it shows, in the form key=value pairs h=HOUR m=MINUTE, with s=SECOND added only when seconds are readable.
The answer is h=10 m=49
